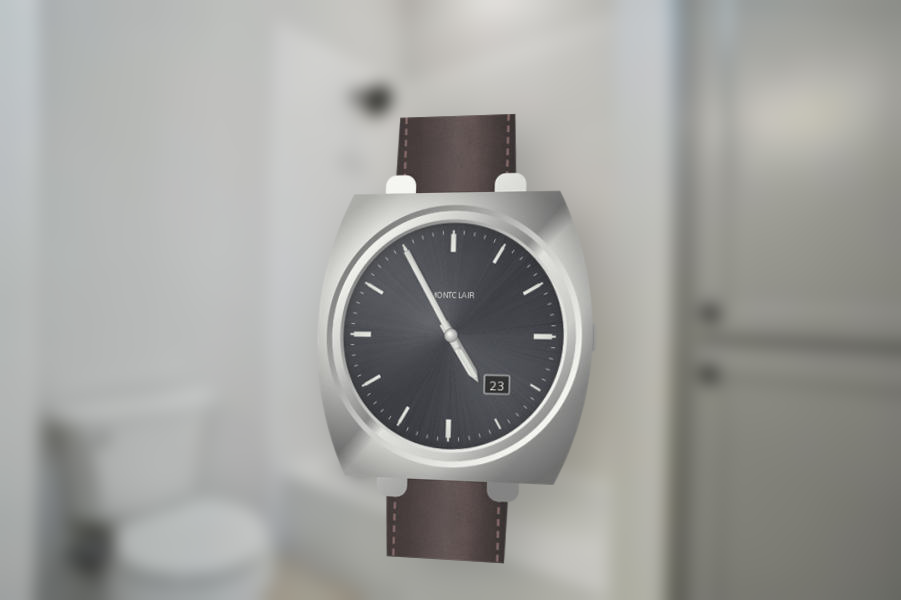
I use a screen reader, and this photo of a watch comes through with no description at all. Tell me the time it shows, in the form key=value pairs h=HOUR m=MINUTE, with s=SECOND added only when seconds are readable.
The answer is h=4 m=55
